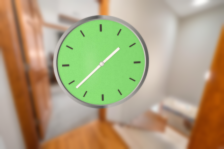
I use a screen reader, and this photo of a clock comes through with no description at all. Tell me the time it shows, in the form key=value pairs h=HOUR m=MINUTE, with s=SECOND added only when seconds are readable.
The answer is h=1 m=38
